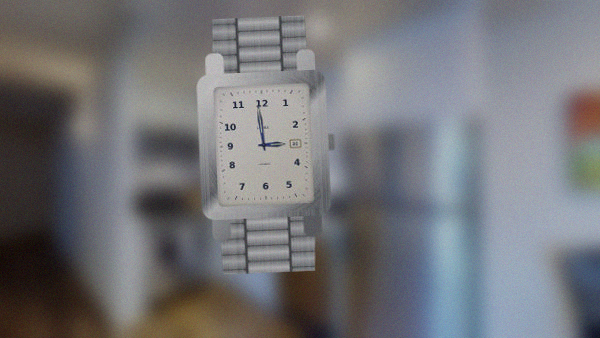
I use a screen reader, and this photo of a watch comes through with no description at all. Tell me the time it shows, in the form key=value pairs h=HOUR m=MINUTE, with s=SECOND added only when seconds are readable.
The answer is h=2 m=59
